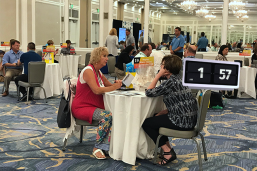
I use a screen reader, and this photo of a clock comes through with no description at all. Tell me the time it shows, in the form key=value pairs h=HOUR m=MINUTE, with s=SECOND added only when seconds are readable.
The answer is h=1 m=57
